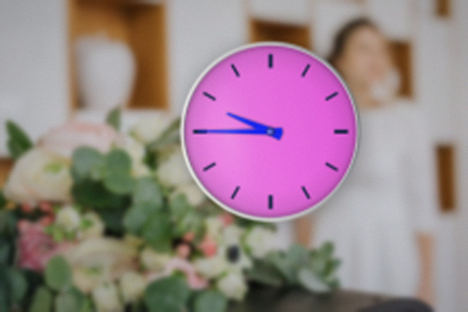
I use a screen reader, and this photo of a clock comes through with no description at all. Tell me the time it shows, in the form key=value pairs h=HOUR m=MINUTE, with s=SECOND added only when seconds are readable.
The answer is h=9 m=45
